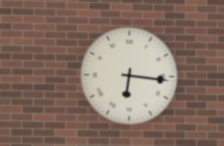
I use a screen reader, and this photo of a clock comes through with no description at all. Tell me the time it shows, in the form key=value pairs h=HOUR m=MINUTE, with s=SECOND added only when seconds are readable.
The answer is h=6 m=16
